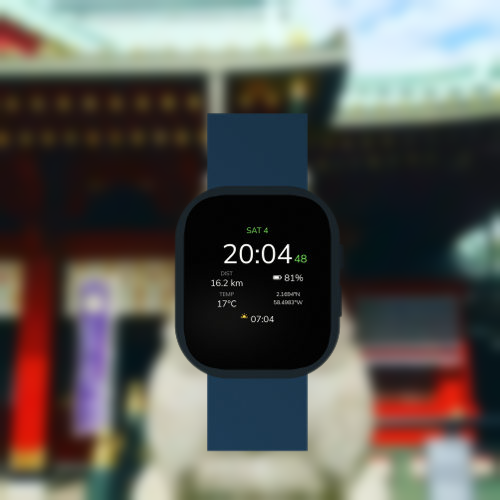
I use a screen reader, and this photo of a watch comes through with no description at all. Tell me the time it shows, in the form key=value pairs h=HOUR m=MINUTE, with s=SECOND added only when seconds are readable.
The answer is h=20 m=4 s=48
